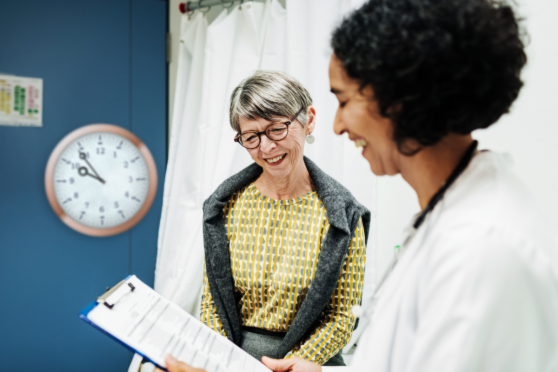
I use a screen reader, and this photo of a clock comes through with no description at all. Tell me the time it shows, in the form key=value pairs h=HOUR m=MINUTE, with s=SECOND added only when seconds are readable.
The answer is h=9 m=54
